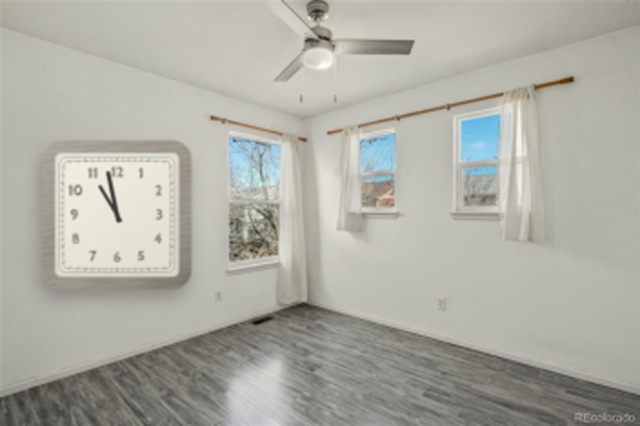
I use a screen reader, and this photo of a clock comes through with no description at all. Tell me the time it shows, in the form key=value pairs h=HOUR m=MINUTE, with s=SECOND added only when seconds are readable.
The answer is h=10 m=58
